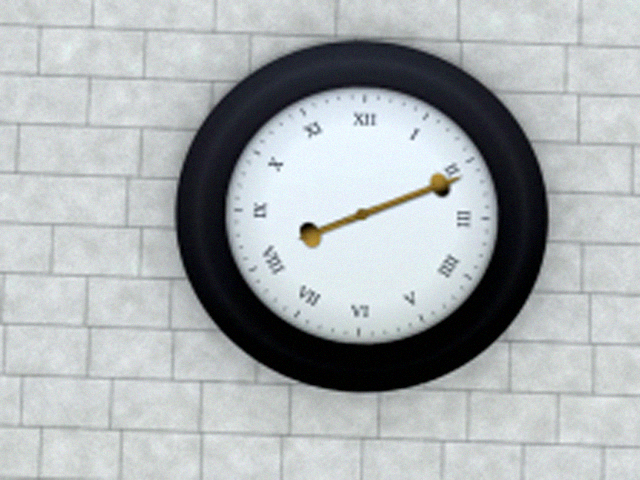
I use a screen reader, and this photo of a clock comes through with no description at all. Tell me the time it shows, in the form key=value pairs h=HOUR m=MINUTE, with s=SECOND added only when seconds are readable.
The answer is h=8 m=11
